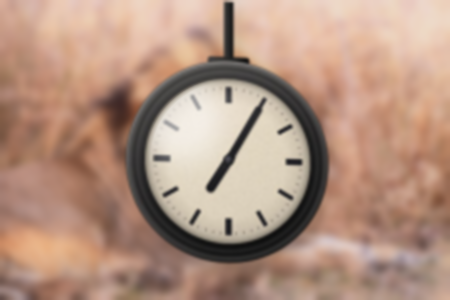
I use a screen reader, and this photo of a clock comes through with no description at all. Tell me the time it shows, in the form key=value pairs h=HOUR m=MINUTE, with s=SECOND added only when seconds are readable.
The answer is h=7 m=5
